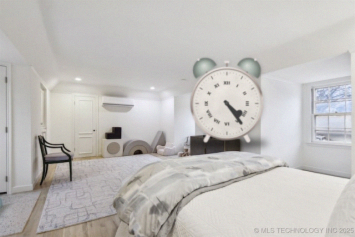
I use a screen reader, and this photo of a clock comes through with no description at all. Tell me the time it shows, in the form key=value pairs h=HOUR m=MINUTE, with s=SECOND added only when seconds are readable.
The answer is h=4 m=24
